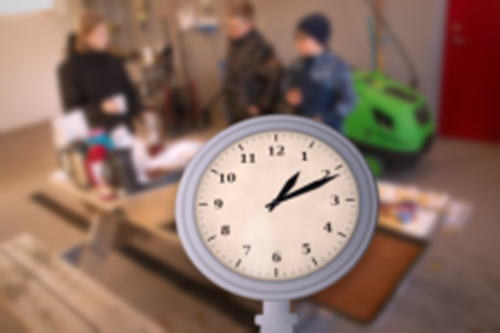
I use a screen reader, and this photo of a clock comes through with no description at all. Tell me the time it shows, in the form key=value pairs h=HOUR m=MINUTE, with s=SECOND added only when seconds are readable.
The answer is h=1 m=11
